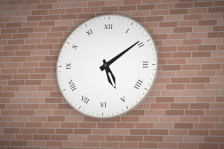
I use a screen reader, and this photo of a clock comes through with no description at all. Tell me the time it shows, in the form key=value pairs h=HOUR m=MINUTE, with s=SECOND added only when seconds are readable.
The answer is h=5 m=9
